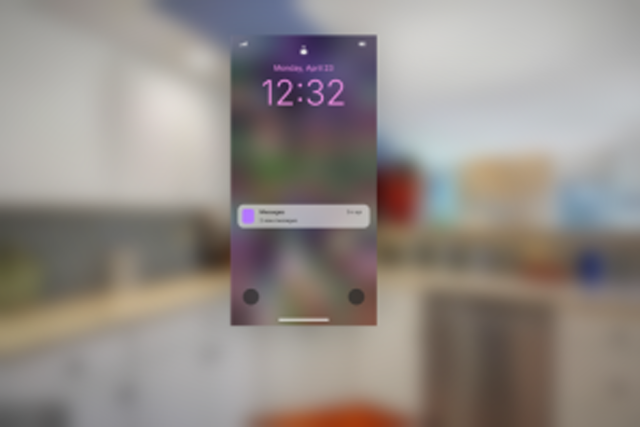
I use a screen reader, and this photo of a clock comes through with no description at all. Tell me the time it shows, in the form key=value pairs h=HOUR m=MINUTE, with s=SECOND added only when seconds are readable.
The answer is h=12 m=32
